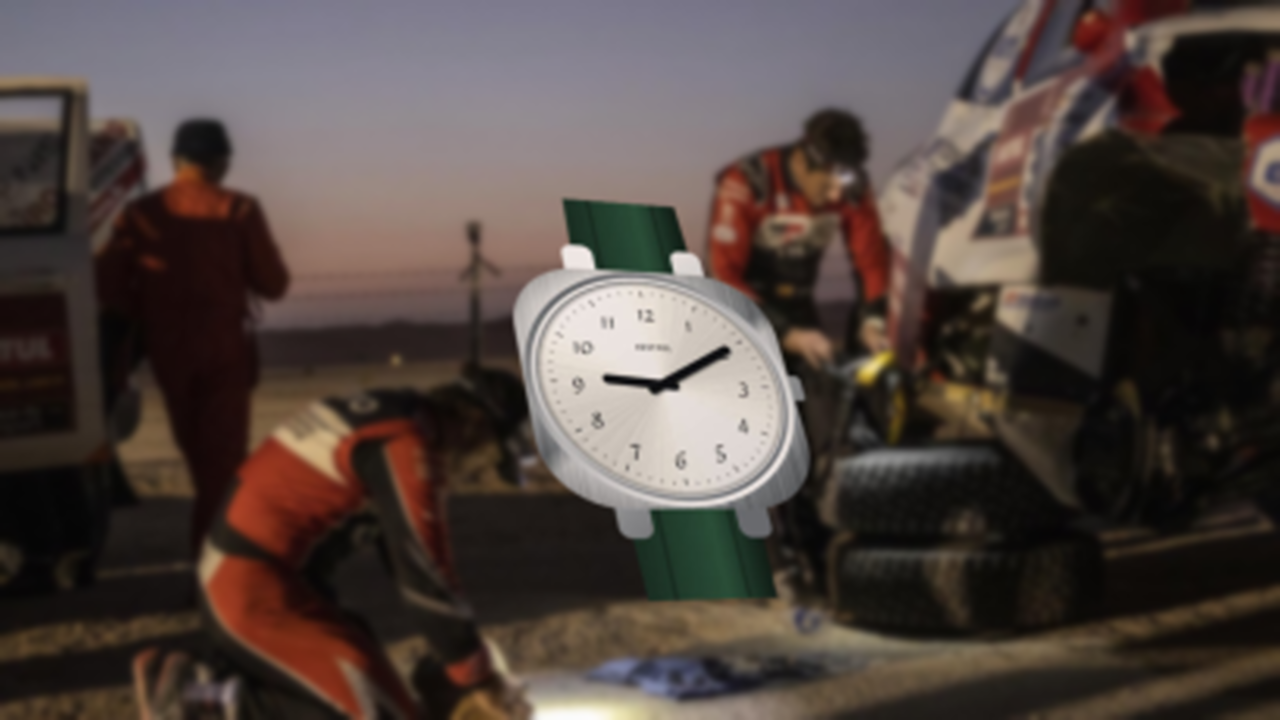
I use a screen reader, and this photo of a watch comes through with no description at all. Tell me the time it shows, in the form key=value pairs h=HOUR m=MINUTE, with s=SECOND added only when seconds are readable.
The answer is h=9 m=10
